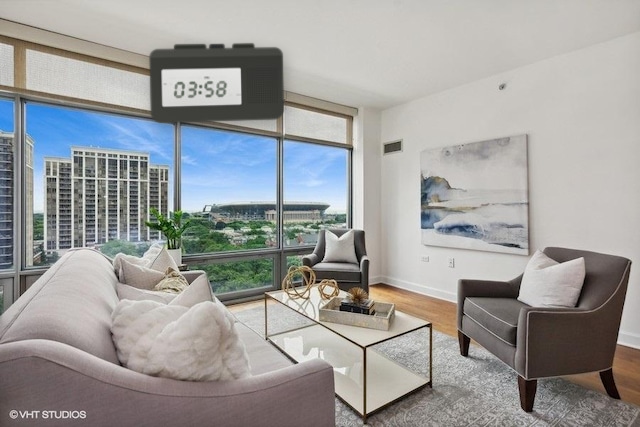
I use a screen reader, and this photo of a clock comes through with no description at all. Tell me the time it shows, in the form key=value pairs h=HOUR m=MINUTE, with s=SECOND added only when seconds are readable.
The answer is h=3 m=58
